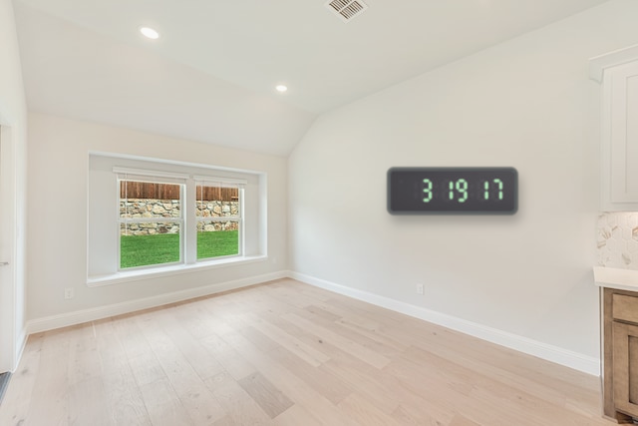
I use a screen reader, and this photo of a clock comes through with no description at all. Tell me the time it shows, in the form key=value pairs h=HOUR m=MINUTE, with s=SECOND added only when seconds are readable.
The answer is h=3 m=19 s=17
